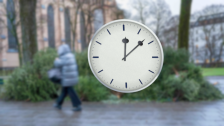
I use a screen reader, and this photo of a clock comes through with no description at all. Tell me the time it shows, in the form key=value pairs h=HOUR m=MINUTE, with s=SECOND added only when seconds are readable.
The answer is h=12 m=8
